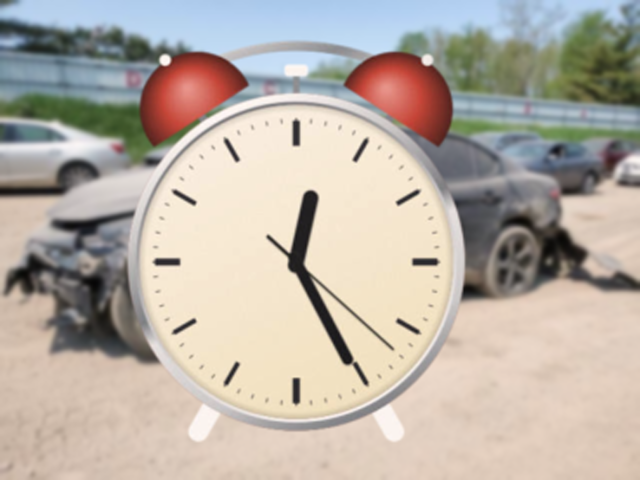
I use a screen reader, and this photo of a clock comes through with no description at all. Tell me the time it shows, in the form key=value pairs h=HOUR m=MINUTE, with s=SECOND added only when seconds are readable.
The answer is h=12 m=25 s=22
